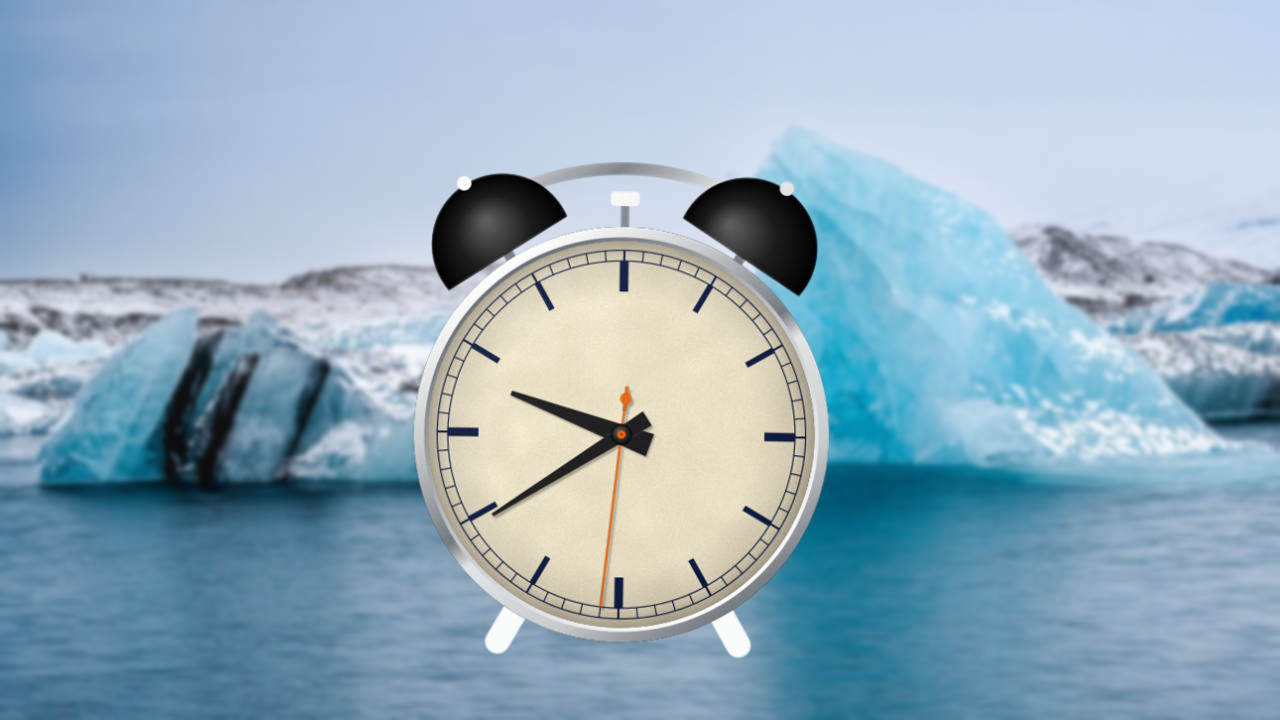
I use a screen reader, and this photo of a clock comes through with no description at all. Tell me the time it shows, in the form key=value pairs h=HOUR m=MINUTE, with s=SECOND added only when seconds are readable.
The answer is h=9 m=39 s=31
